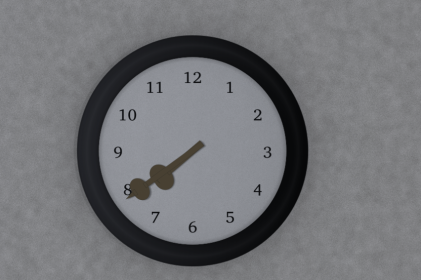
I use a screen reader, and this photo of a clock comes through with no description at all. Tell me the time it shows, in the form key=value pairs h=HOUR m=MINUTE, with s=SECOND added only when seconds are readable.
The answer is h=7 m=39
